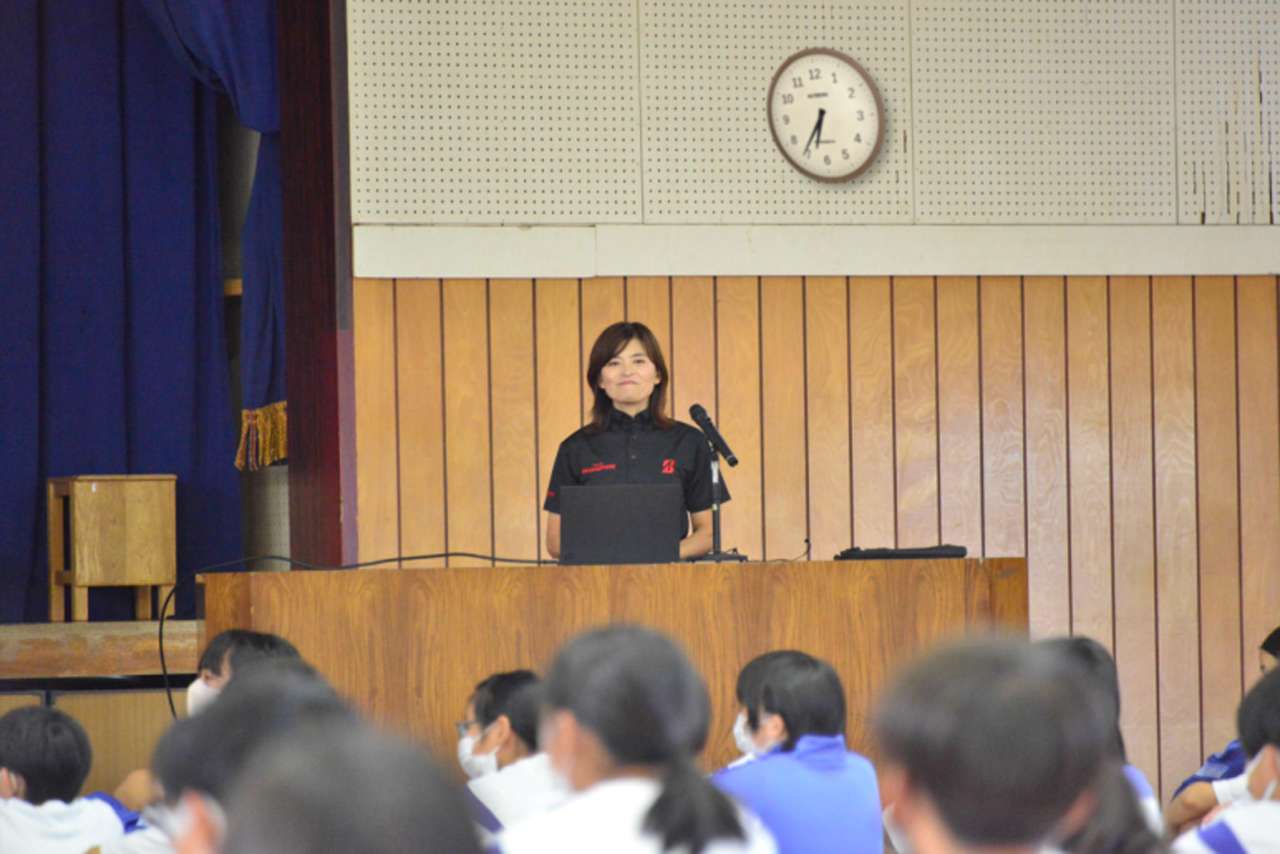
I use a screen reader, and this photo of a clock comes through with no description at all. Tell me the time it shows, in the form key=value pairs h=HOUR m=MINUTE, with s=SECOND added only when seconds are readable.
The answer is h=6 m=36
